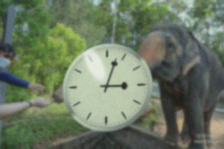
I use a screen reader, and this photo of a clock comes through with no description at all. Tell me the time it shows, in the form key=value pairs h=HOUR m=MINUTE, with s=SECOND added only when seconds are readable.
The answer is h=3 m=3
